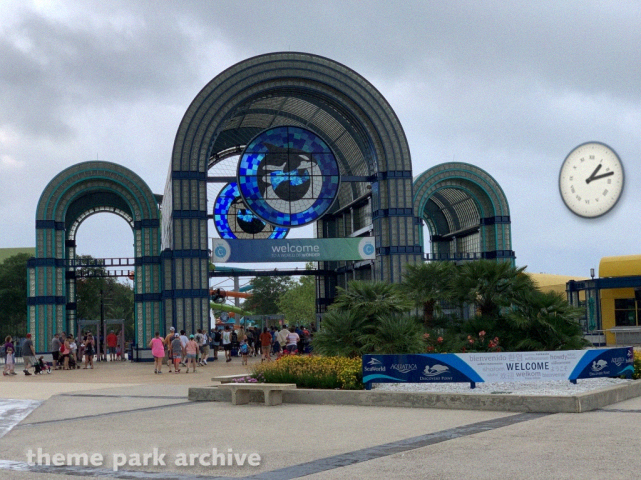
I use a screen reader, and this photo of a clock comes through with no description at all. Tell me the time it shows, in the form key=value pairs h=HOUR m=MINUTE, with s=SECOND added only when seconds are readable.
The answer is h=1 m=12
